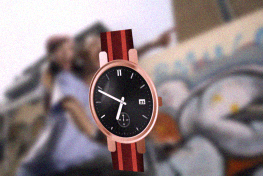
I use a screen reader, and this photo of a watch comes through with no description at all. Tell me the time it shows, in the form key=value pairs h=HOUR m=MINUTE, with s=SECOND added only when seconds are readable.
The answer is h=6 m=49
